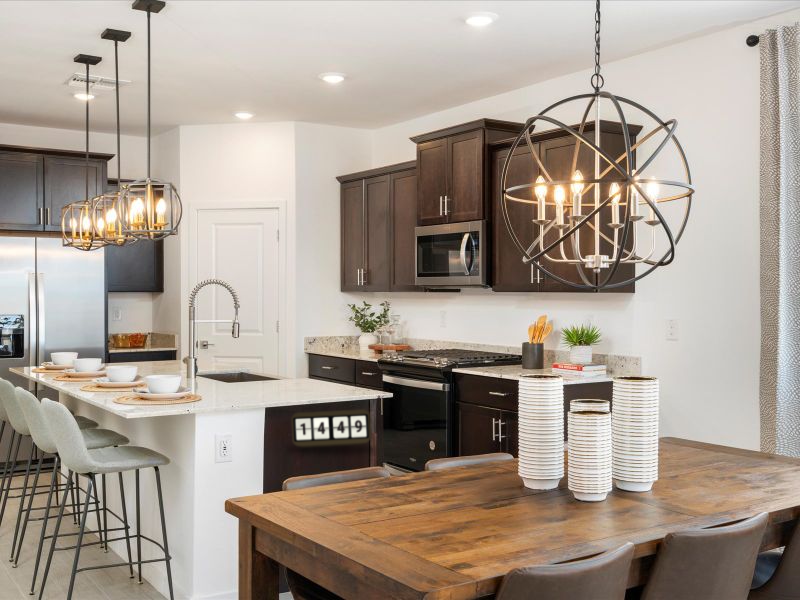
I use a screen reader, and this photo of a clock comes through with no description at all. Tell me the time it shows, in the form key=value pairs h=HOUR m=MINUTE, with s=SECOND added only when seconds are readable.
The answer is h=14 m=49
